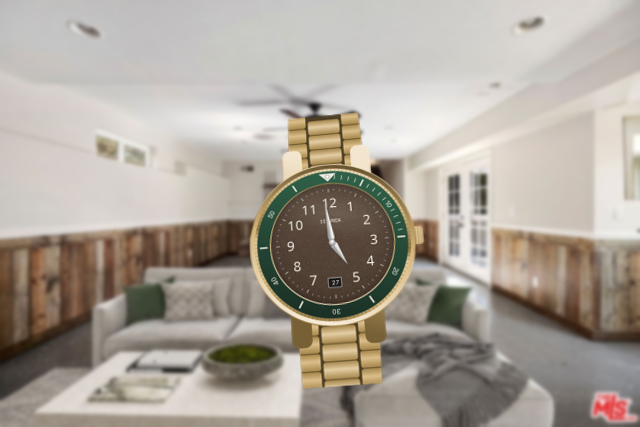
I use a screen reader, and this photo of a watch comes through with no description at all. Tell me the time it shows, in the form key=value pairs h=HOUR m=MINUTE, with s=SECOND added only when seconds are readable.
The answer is h=4 m=59
